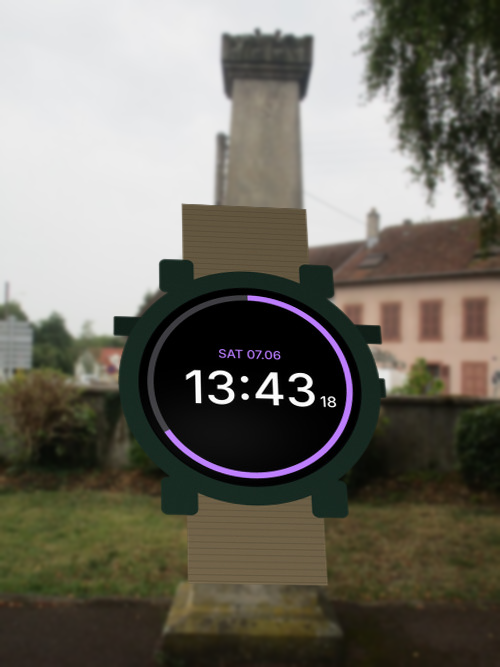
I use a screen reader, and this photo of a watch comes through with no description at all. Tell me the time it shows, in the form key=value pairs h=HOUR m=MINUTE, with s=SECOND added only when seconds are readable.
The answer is h=13 m=43 s=18
